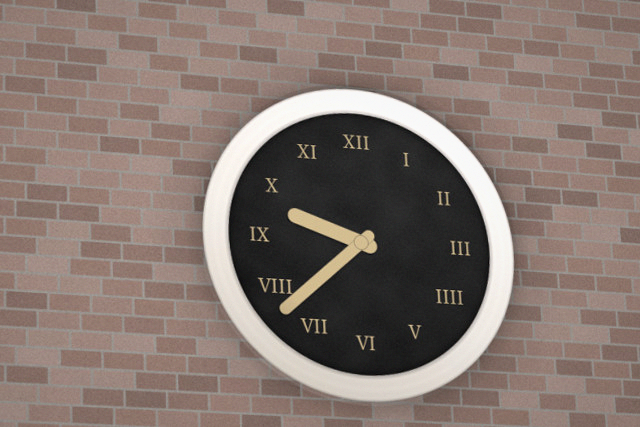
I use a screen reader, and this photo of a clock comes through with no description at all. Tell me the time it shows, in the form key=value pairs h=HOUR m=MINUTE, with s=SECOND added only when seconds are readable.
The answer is h=9 m=38
